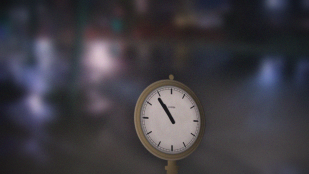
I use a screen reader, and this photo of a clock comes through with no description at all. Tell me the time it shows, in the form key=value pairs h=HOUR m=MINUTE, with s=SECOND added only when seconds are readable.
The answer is h=10 m=54
